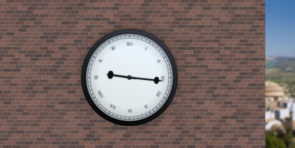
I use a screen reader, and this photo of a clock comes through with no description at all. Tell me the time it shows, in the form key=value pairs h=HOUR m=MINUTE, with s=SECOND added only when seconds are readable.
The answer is h=9 m=16
